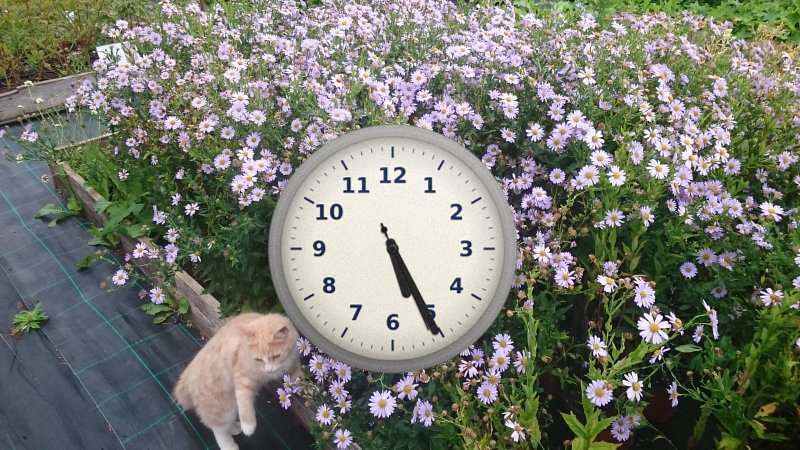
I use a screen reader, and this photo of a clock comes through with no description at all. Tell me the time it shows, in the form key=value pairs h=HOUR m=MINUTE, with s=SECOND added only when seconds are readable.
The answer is h=5 m=25 s=26
